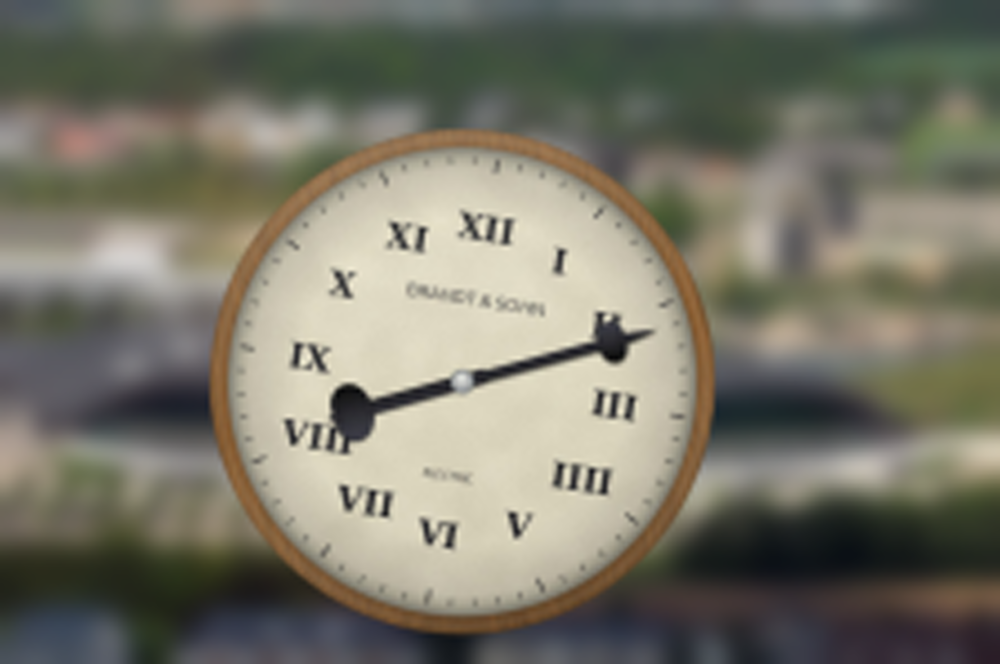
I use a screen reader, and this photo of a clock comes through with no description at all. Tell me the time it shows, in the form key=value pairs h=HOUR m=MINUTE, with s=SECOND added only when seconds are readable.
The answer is h=8 m=11
